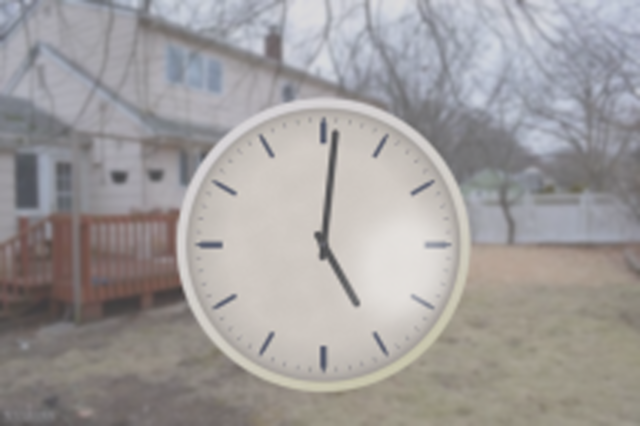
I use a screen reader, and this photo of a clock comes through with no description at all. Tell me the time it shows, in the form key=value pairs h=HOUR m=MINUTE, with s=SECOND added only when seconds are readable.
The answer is h=5 m=1
